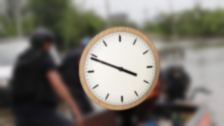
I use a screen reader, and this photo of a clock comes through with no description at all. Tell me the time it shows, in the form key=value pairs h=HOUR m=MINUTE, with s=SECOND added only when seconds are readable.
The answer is h=3 m=49
